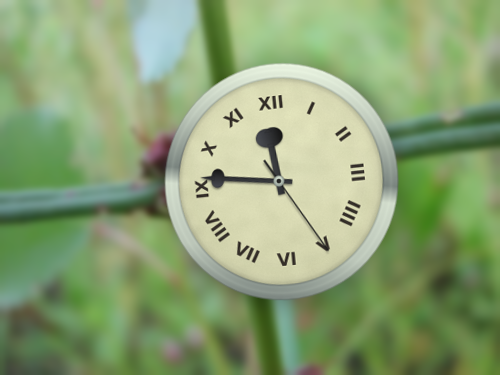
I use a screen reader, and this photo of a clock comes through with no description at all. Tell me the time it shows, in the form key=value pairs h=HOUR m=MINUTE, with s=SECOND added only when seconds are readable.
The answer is h=11 m=46 s=25
